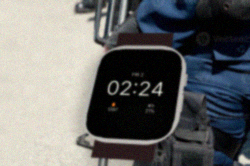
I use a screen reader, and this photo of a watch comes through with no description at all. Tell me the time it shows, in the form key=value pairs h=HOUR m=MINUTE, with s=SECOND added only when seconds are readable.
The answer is h=2 m=24
